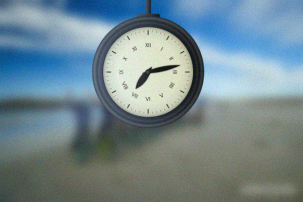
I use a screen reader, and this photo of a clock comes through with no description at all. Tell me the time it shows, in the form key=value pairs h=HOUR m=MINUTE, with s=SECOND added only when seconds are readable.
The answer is h=7 m=13
